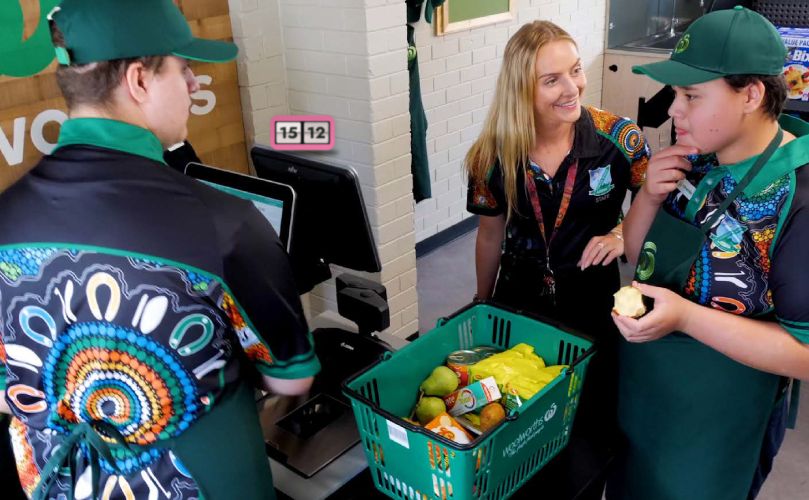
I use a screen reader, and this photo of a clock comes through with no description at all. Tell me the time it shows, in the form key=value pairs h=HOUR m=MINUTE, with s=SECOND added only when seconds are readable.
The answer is h=15 m=12
